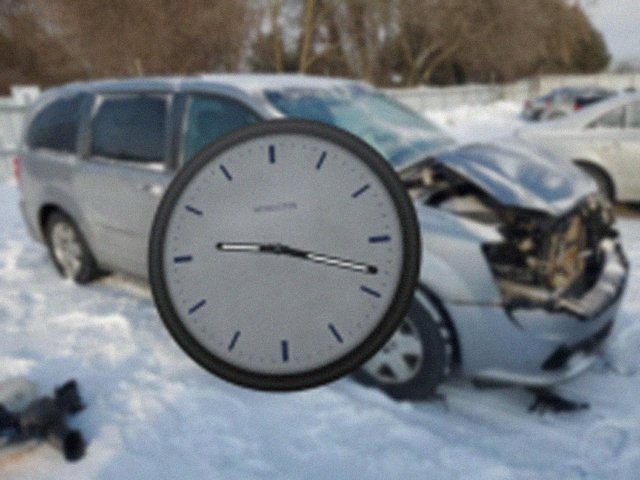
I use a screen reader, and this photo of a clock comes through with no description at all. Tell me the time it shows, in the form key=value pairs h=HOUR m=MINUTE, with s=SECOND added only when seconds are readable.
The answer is h=9 m=18
